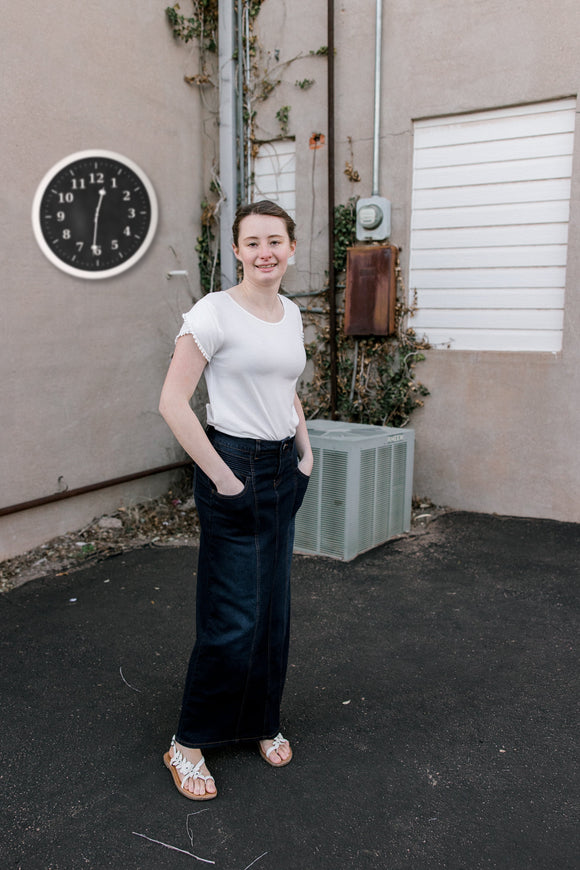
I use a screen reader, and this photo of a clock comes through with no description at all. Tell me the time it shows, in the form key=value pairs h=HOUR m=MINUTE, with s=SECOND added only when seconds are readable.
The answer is h=12 m=31
